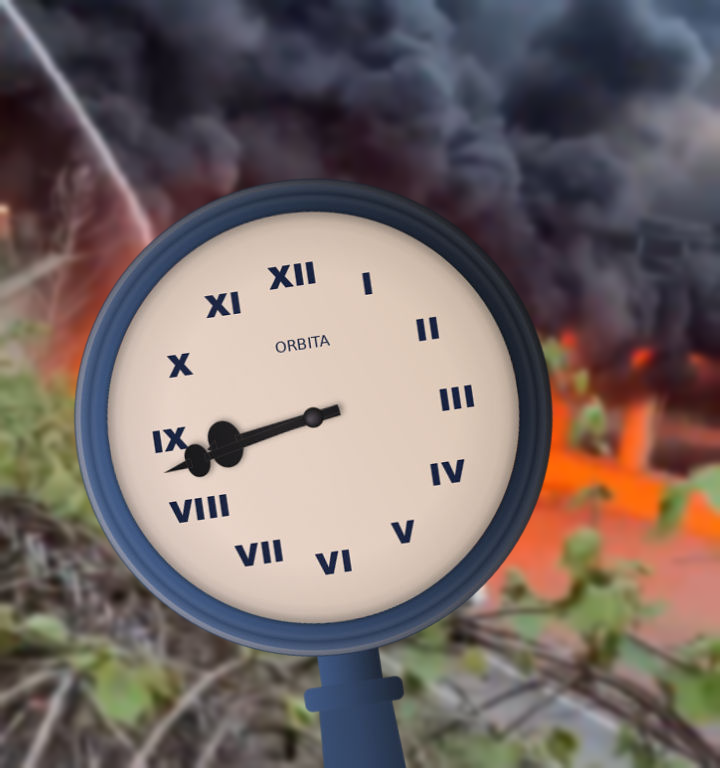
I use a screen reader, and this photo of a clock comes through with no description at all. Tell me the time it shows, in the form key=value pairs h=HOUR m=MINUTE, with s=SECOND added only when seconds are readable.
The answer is h=8 m=43
